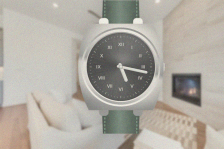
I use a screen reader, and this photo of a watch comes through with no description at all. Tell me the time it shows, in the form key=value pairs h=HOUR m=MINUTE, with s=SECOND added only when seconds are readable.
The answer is h=5 m=17
